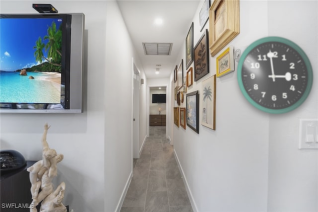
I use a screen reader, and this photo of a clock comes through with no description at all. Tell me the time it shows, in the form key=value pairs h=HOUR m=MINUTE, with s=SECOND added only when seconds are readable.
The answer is h=2 m=59
